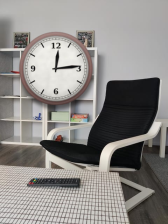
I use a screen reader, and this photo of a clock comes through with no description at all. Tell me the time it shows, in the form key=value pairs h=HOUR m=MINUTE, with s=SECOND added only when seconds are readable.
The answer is h=12 m=14
